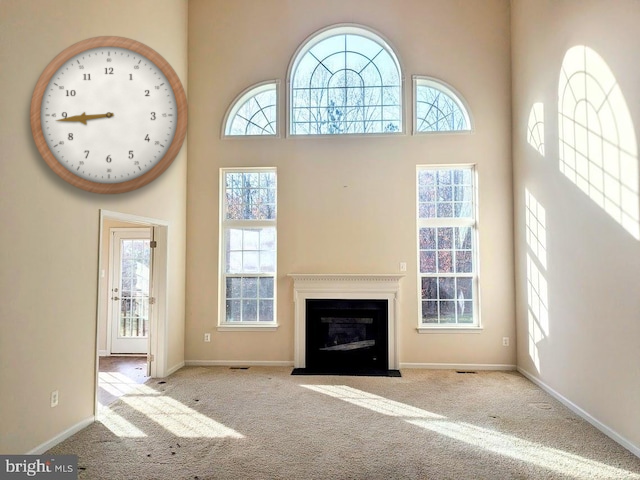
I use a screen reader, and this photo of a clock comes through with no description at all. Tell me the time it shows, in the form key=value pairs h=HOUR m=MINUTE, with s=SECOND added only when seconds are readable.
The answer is h=8 m=44
